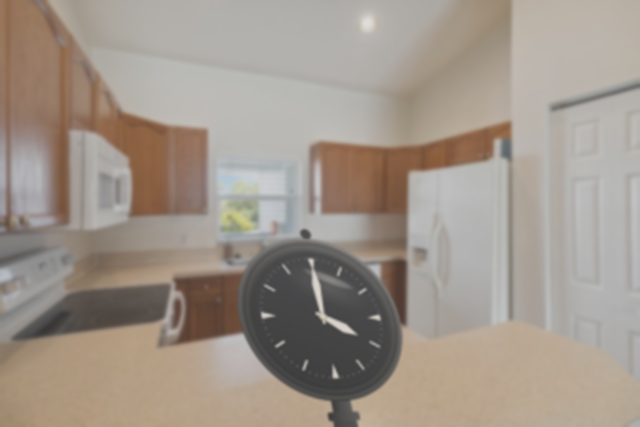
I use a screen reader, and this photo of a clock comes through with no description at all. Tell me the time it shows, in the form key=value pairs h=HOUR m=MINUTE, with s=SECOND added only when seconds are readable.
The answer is h=4 m=0
